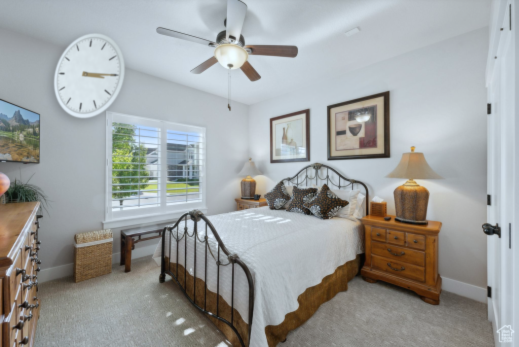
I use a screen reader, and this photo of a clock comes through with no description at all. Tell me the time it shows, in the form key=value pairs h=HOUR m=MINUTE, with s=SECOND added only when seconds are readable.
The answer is h=3 m=15
